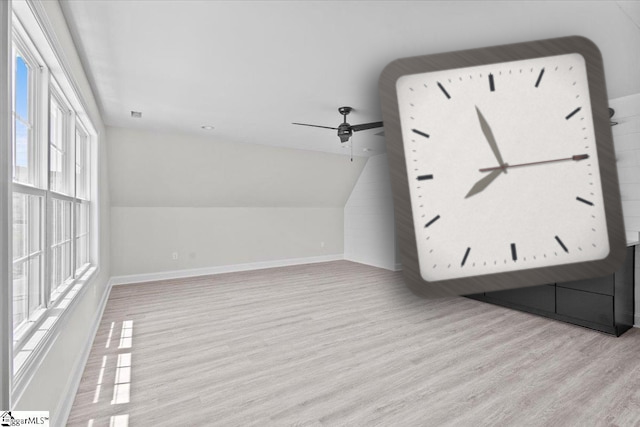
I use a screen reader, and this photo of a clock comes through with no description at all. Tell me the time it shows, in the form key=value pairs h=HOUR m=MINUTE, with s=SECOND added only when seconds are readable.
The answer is h=7 m=57 s=15
